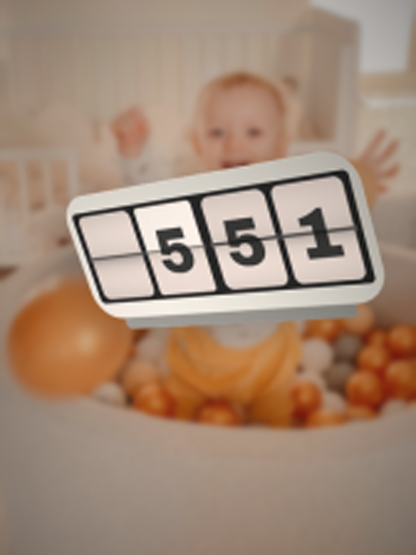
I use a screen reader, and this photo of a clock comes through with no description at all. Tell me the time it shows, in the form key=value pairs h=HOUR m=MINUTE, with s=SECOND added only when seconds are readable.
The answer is h=5 m=51
